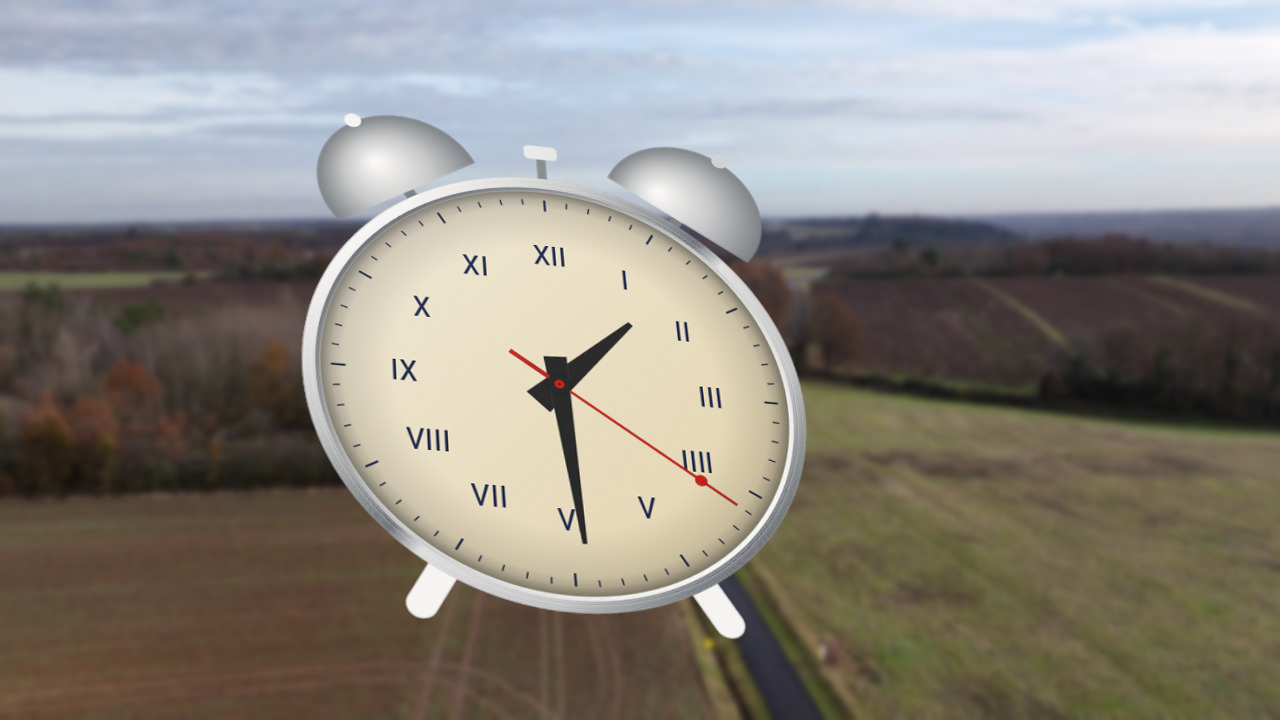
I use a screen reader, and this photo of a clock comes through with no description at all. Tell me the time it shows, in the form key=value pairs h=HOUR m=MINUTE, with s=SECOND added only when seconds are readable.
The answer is h=1 m=29 s=21
